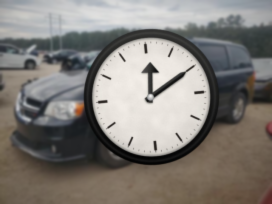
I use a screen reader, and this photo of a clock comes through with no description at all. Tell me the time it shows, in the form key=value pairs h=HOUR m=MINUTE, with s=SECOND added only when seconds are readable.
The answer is h=12 m=10
